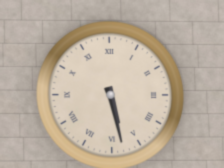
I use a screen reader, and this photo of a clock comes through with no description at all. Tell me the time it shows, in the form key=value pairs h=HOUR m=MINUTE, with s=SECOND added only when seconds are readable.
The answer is h=5 m=28
